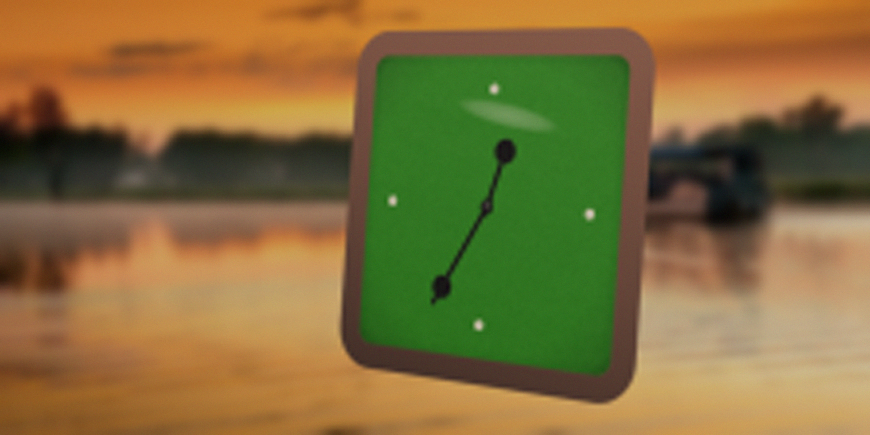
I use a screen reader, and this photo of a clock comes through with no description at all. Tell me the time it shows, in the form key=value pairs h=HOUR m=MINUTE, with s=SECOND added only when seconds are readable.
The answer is h=12 m=35
